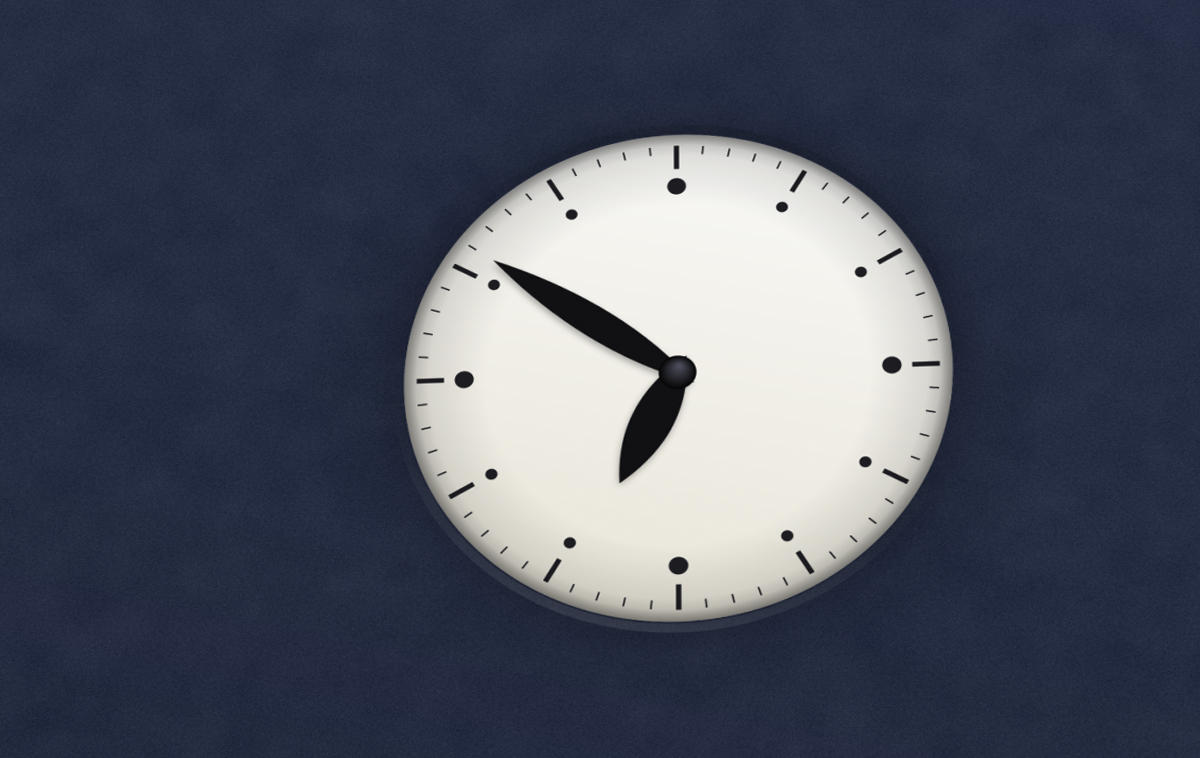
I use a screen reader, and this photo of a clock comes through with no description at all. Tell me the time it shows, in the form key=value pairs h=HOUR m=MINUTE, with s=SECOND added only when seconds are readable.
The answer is h=6 m=51
